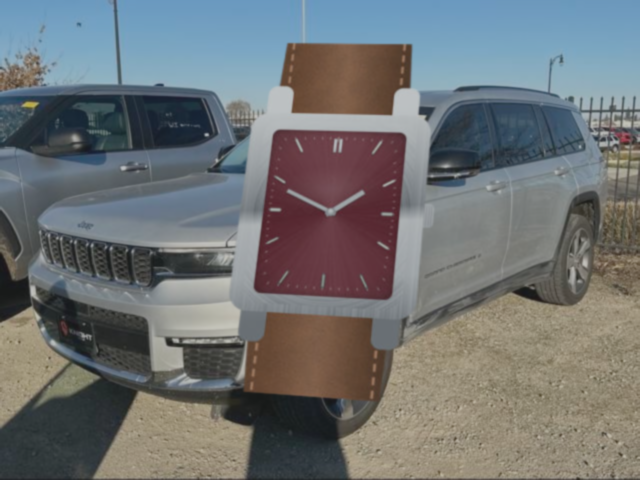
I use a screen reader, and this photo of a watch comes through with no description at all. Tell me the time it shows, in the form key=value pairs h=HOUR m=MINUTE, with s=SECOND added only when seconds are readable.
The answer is h=1 m=49
